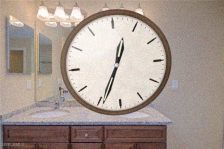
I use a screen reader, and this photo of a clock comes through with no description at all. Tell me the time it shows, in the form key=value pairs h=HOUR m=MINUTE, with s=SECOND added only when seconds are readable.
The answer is h=12 m=34
